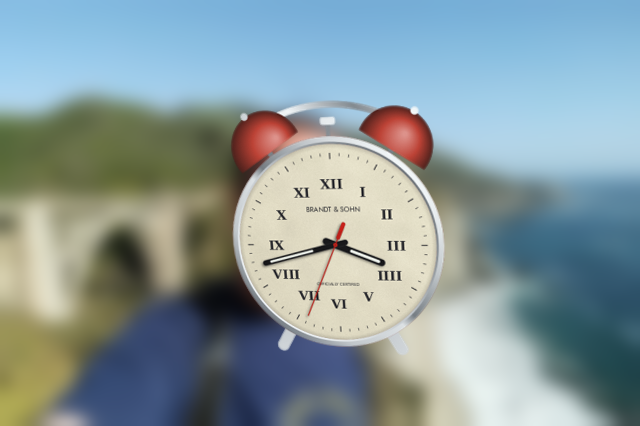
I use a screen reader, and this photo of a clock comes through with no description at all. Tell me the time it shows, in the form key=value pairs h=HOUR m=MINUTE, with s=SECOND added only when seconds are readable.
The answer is h=3 m=42 s=34
